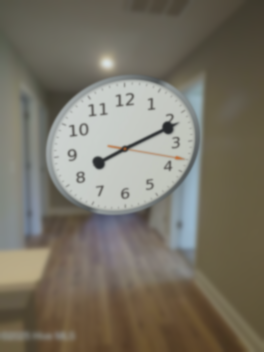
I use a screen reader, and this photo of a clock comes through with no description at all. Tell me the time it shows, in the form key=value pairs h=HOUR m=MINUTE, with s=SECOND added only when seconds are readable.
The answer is h=8 m=11 s=18
